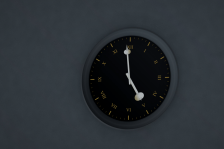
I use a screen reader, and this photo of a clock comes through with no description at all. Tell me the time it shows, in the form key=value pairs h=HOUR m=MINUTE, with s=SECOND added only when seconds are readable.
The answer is h=4 m=59
